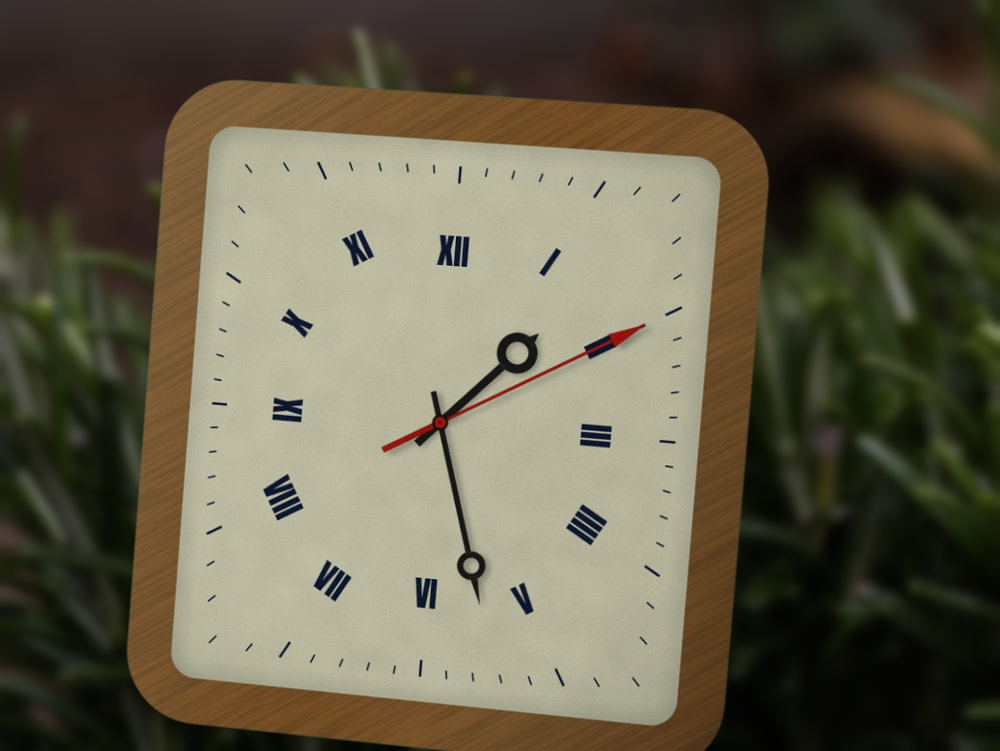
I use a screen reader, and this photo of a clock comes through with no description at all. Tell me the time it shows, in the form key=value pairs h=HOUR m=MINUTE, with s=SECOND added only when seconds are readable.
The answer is h=1 m=27 s=10
